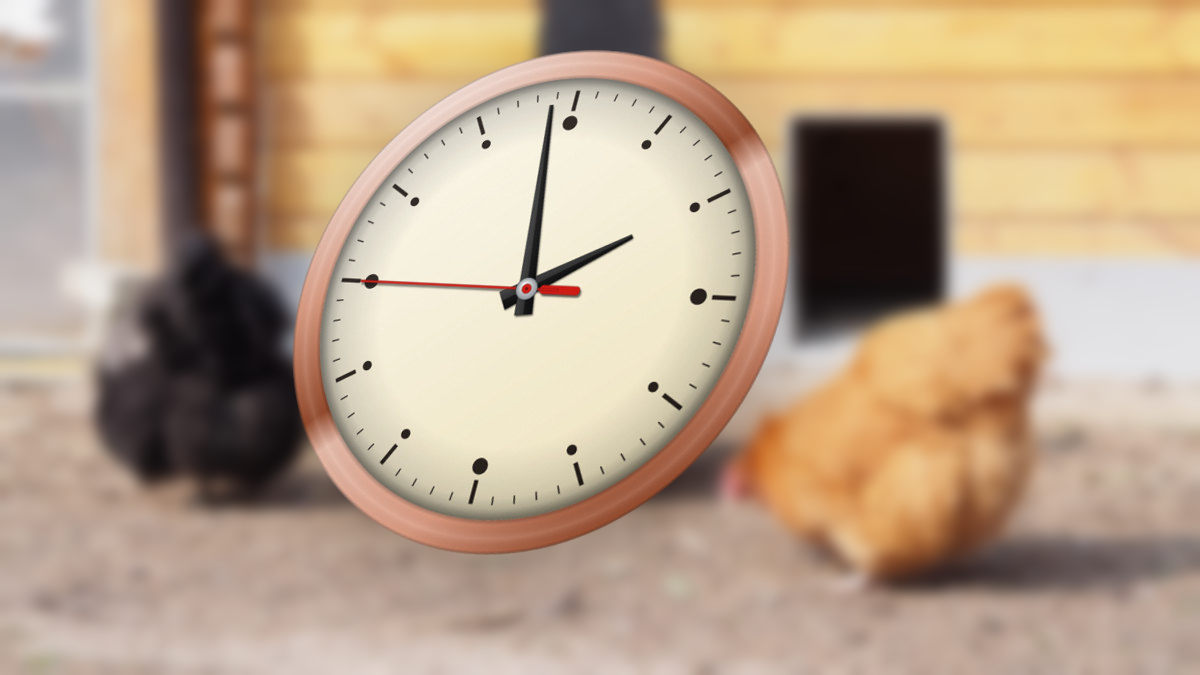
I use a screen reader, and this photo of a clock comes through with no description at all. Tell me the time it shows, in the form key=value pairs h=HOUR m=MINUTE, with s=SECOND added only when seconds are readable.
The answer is h=1 m=58 s=45
